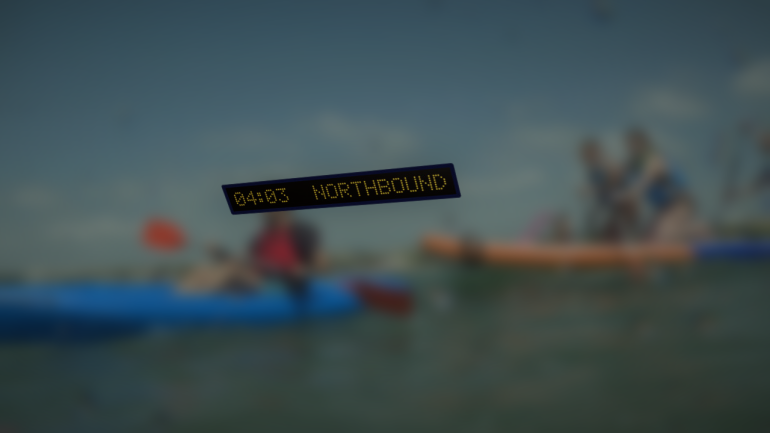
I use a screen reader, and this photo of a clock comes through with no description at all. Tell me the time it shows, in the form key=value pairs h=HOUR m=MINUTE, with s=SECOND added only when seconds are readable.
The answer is h=4 m=3
